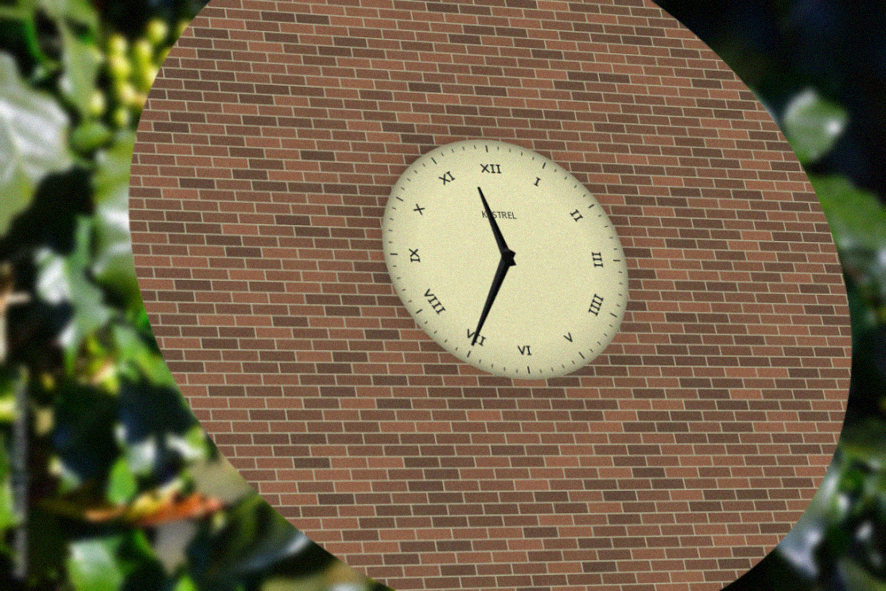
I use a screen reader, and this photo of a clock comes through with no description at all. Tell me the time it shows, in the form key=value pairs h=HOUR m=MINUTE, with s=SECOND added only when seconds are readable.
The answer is h=11 m=35
